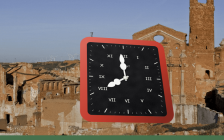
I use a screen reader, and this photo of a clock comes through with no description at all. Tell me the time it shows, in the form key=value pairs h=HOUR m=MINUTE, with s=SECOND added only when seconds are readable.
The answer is h=7 m=59
